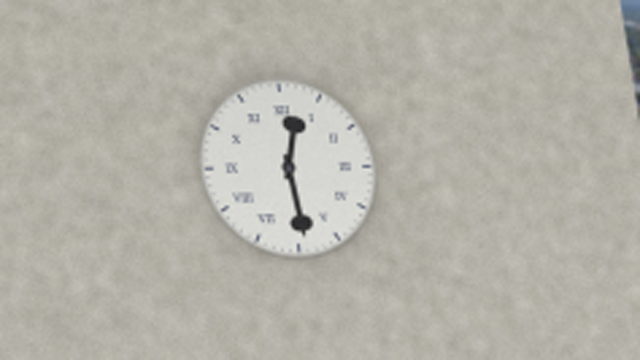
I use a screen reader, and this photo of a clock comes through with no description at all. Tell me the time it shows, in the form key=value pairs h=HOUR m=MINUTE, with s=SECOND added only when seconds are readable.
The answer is h=12 m=29
